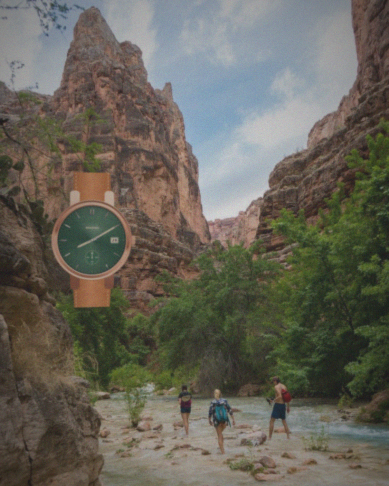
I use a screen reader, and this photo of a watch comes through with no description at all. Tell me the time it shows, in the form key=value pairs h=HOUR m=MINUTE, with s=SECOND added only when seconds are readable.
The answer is h=8 m=10
